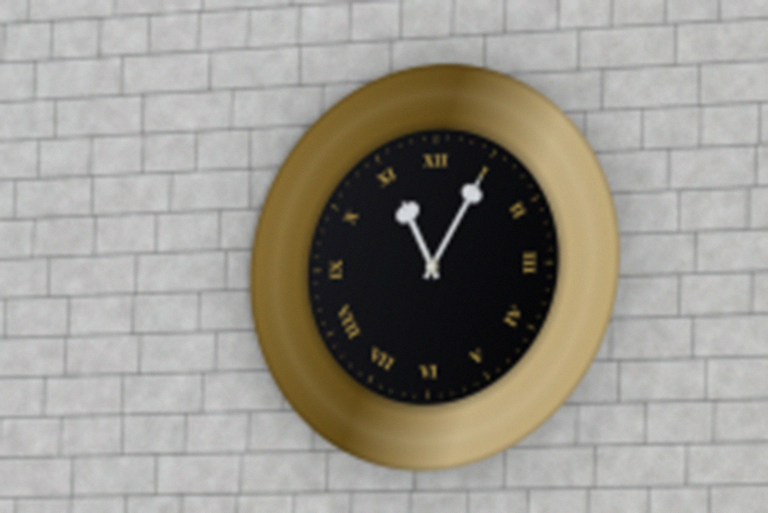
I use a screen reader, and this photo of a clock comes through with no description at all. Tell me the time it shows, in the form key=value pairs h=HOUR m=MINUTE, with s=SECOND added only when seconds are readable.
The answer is h=11 m=5
